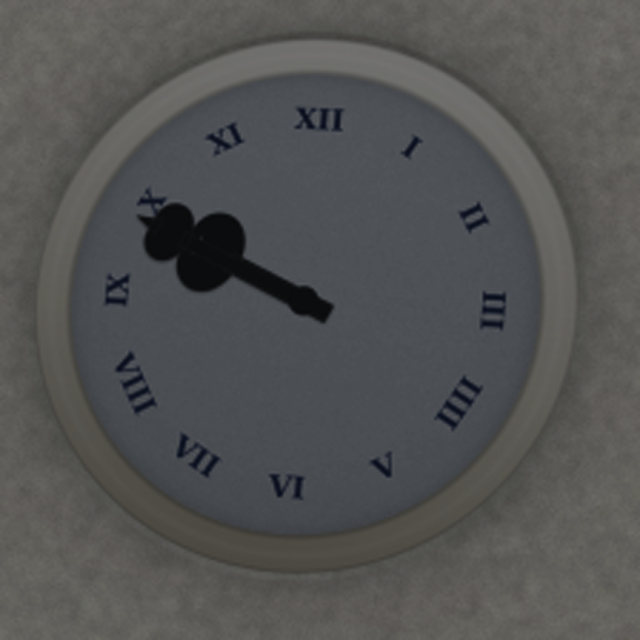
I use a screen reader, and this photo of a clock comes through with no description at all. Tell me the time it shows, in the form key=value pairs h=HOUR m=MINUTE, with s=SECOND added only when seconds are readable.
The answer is h=9 m=49
